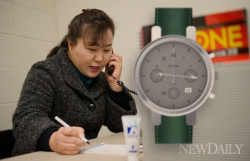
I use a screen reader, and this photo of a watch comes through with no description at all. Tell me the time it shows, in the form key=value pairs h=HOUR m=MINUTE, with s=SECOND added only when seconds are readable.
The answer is h=9 m=16
